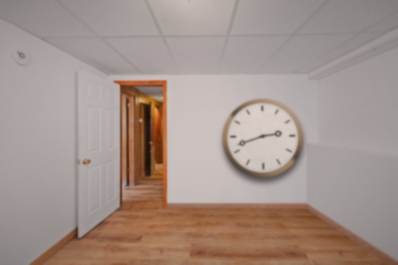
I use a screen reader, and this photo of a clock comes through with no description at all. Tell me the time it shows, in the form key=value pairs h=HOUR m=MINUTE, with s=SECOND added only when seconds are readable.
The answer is h=2 m=42
